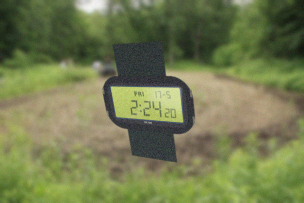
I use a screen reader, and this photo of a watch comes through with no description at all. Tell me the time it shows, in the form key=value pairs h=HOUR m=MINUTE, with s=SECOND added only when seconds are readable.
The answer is h=2 m=24 s=20
